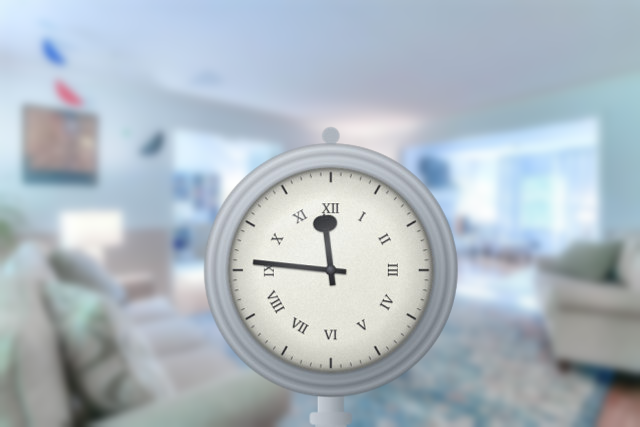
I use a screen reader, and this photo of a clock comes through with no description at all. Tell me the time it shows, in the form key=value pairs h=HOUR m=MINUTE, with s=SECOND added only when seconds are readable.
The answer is h=11 m=46
